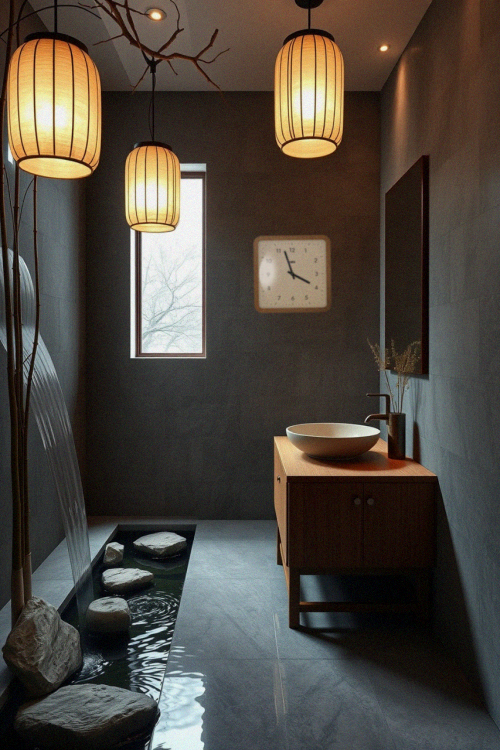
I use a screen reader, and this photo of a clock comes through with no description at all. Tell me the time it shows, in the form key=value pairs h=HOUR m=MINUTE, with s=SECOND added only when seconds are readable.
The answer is h=3 m=57
